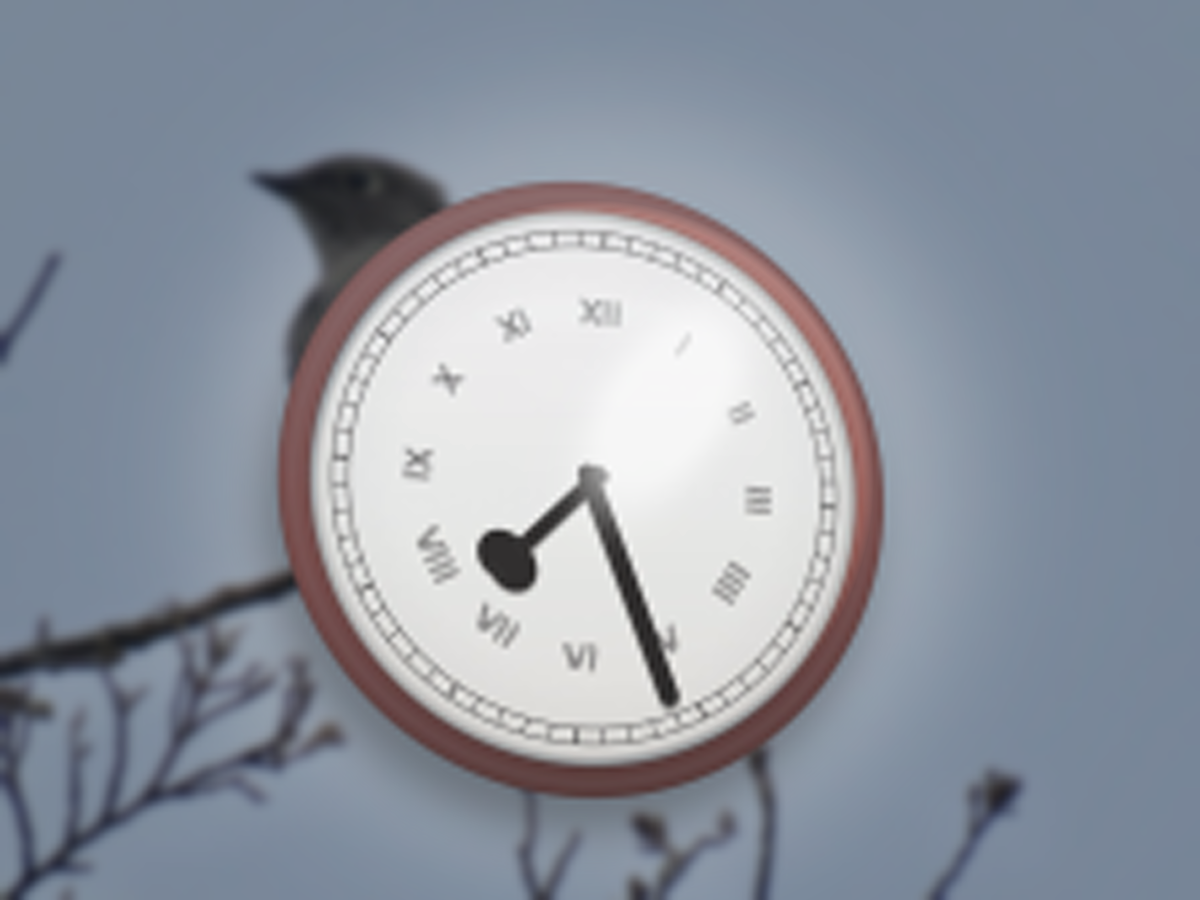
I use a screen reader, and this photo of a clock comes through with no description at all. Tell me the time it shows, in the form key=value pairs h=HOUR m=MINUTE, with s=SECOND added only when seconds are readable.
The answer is h=7 m=26
